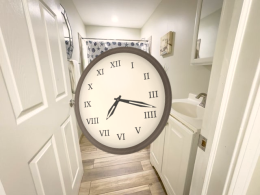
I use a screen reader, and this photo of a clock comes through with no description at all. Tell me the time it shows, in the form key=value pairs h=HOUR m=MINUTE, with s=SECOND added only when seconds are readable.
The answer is h=7 m=18
